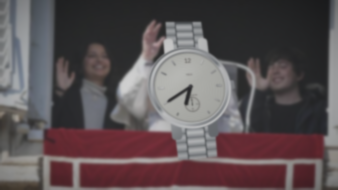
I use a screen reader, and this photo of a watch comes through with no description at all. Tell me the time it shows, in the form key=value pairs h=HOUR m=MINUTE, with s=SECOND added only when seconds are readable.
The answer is h=6 m=40
